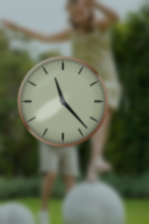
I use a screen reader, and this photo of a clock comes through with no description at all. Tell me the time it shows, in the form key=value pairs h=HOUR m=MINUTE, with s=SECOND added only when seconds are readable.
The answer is h=11 m=23
